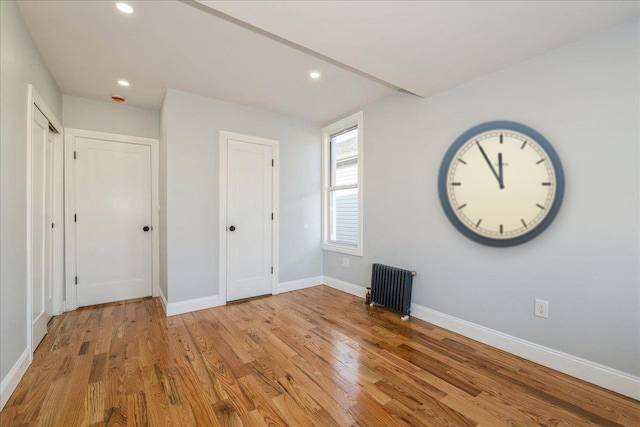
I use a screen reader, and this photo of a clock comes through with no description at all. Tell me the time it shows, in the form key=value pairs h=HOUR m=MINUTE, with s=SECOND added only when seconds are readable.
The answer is h=11 m=55
